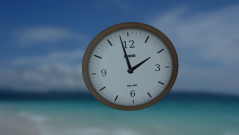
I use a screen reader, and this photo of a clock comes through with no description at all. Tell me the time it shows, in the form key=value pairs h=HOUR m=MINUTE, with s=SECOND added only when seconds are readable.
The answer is h=1 m=58
